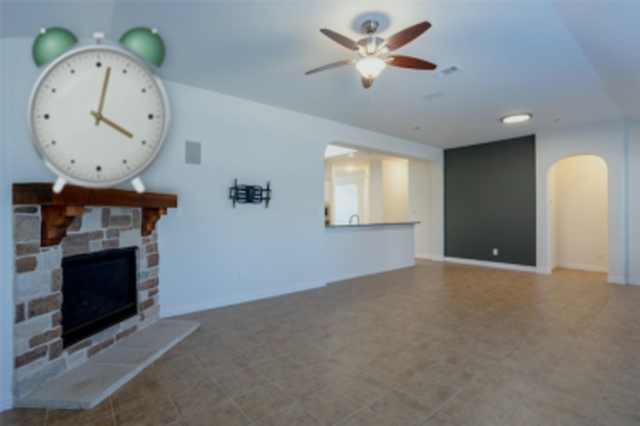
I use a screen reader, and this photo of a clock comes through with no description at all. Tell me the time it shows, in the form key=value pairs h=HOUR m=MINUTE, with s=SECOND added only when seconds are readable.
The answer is h=4 m=2
